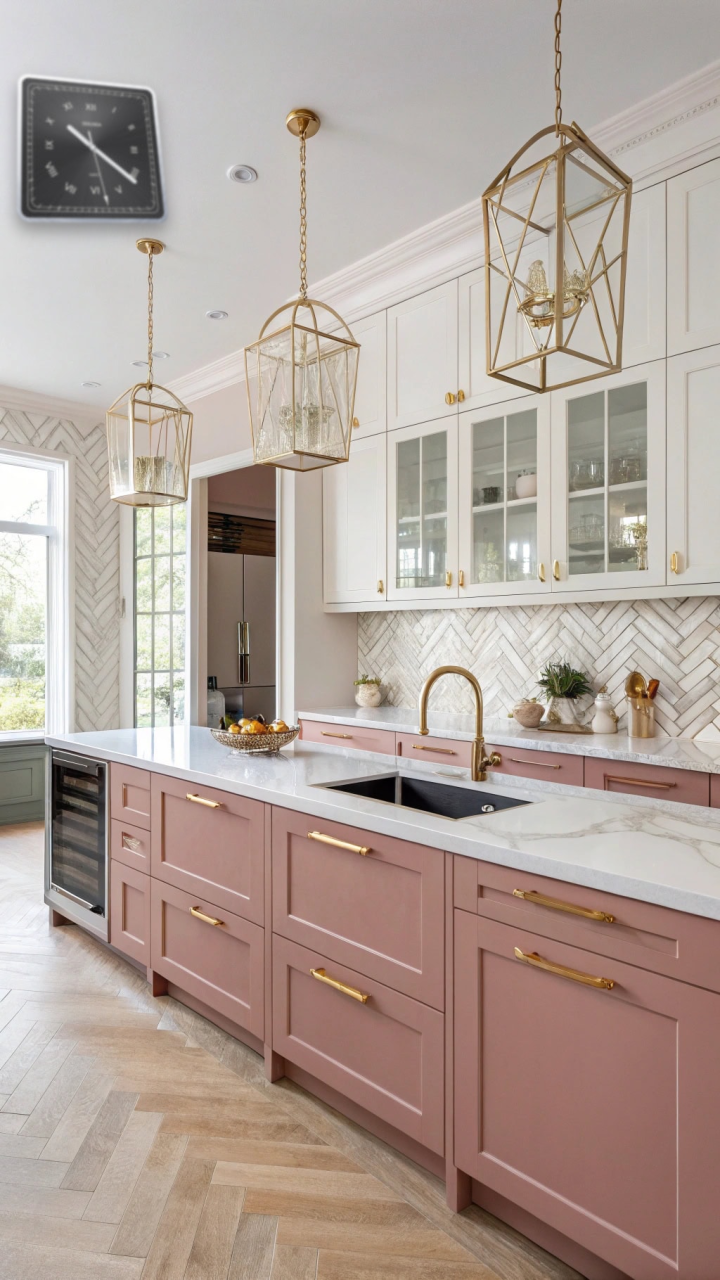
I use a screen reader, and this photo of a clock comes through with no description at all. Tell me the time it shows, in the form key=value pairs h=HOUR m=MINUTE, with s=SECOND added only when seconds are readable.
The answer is h=10 m=21 s=28
